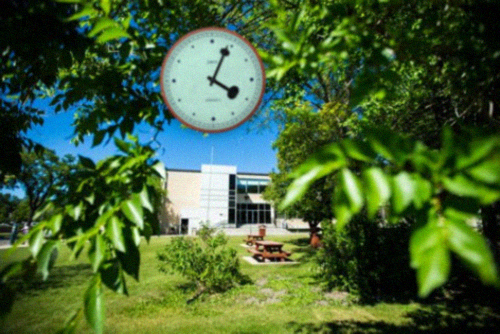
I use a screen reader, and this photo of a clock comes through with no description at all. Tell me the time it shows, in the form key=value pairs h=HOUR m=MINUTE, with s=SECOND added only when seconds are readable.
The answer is h=4 m=4
